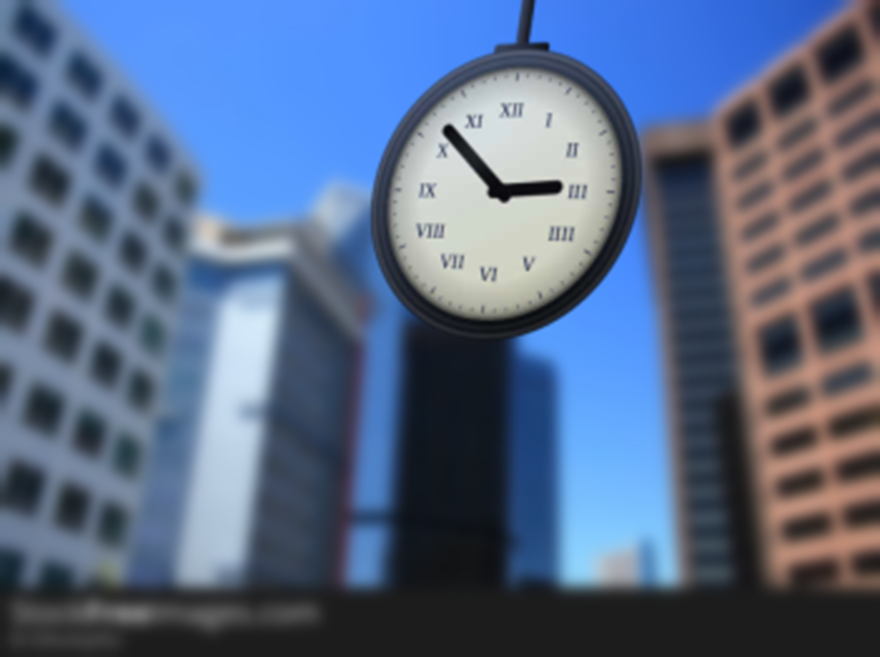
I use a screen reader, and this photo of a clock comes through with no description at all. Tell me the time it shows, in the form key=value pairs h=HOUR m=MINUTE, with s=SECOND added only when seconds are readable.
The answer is h=2 m=52
